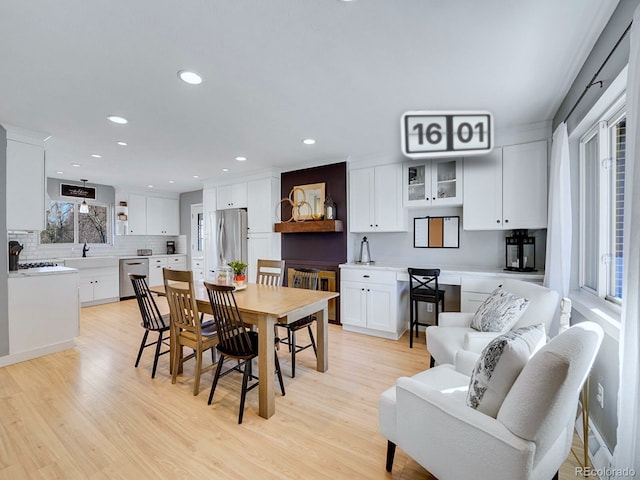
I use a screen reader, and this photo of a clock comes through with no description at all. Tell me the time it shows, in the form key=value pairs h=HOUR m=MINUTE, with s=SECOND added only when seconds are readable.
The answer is h=16 m=1
